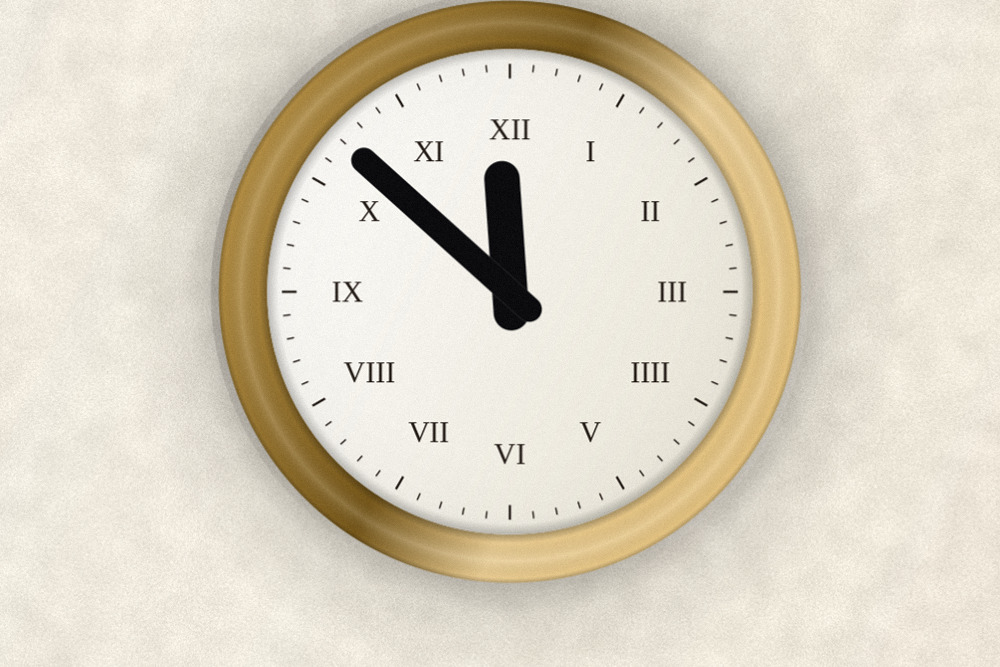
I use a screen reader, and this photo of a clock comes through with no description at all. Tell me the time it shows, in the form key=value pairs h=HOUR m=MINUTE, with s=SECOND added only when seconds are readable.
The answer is h=11 m=52
